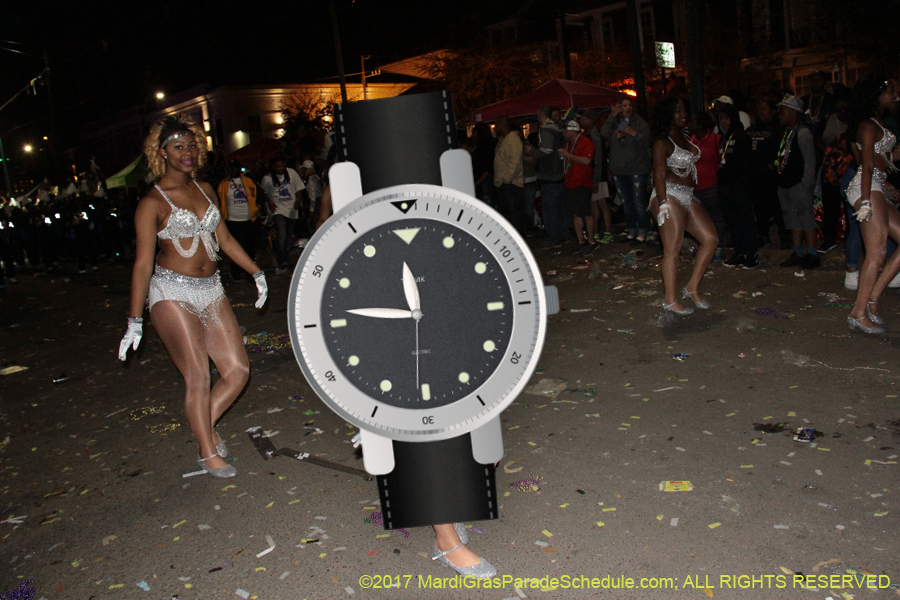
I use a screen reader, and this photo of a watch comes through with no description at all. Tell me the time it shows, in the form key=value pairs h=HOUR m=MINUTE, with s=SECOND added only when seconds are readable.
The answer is h=11 m=46 s=31
